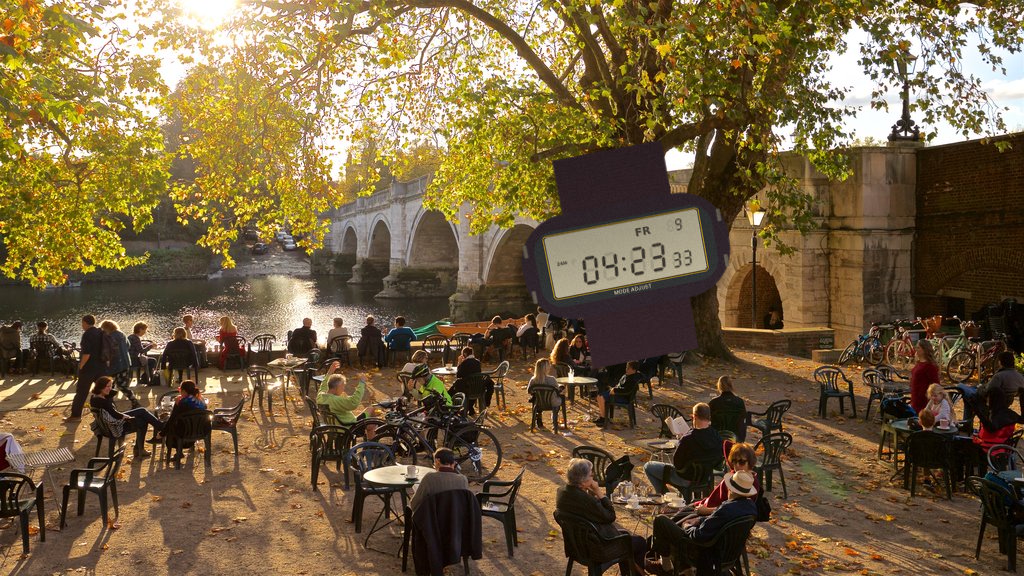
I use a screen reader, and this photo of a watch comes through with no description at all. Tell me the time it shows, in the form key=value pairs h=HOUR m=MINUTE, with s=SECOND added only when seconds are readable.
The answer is h=4 m=23 s=33
